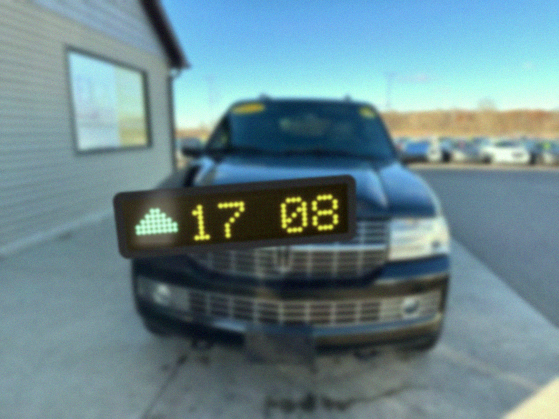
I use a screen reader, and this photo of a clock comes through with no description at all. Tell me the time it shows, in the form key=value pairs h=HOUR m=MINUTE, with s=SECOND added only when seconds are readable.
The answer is h=17 m=8
